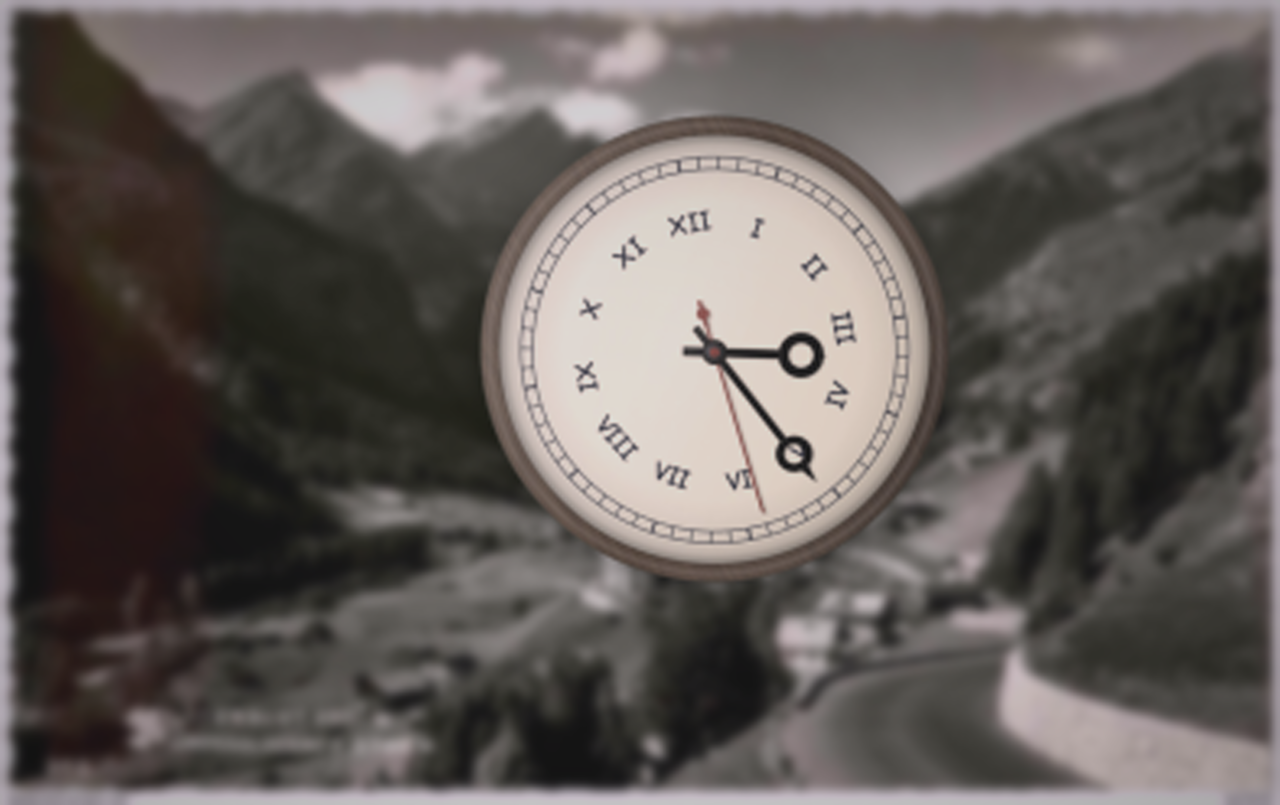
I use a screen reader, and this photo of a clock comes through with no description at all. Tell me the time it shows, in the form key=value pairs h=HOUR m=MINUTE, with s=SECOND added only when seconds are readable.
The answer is h=3 m=25 s=29
